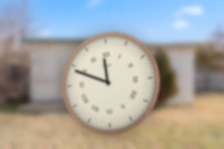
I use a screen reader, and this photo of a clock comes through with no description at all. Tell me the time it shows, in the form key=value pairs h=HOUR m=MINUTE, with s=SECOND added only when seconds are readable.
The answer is h=11 m=49
